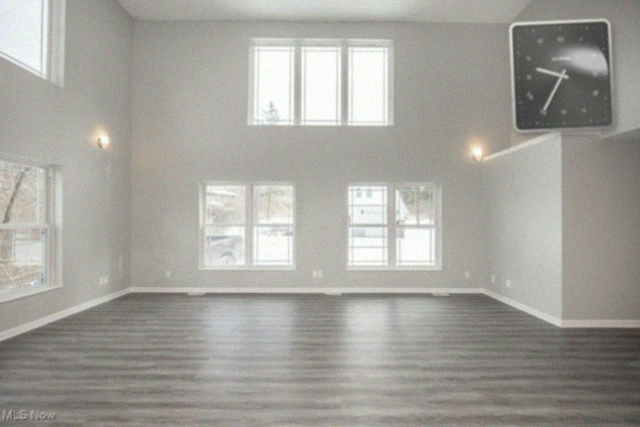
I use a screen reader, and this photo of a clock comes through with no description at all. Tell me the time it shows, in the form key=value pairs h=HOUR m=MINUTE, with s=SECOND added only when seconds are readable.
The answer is h=9 m=35
